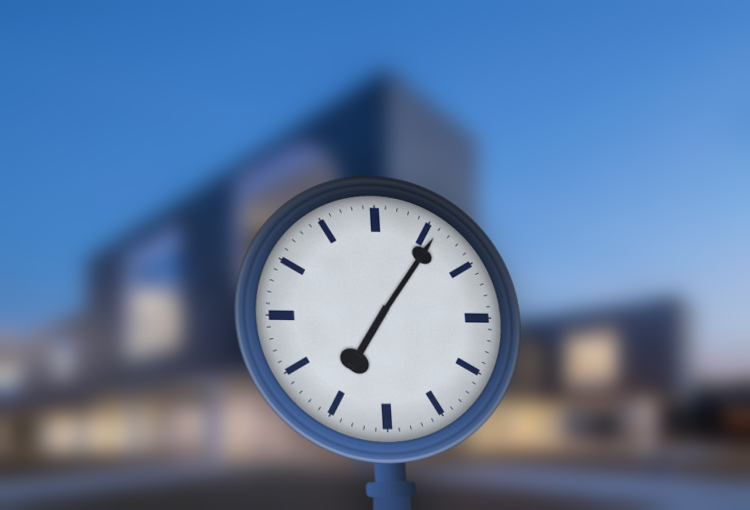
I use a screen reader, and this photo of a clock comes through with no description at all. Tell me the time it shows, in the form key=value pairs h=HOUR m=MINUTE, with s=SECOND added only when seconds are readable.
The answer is h=7 m=6
